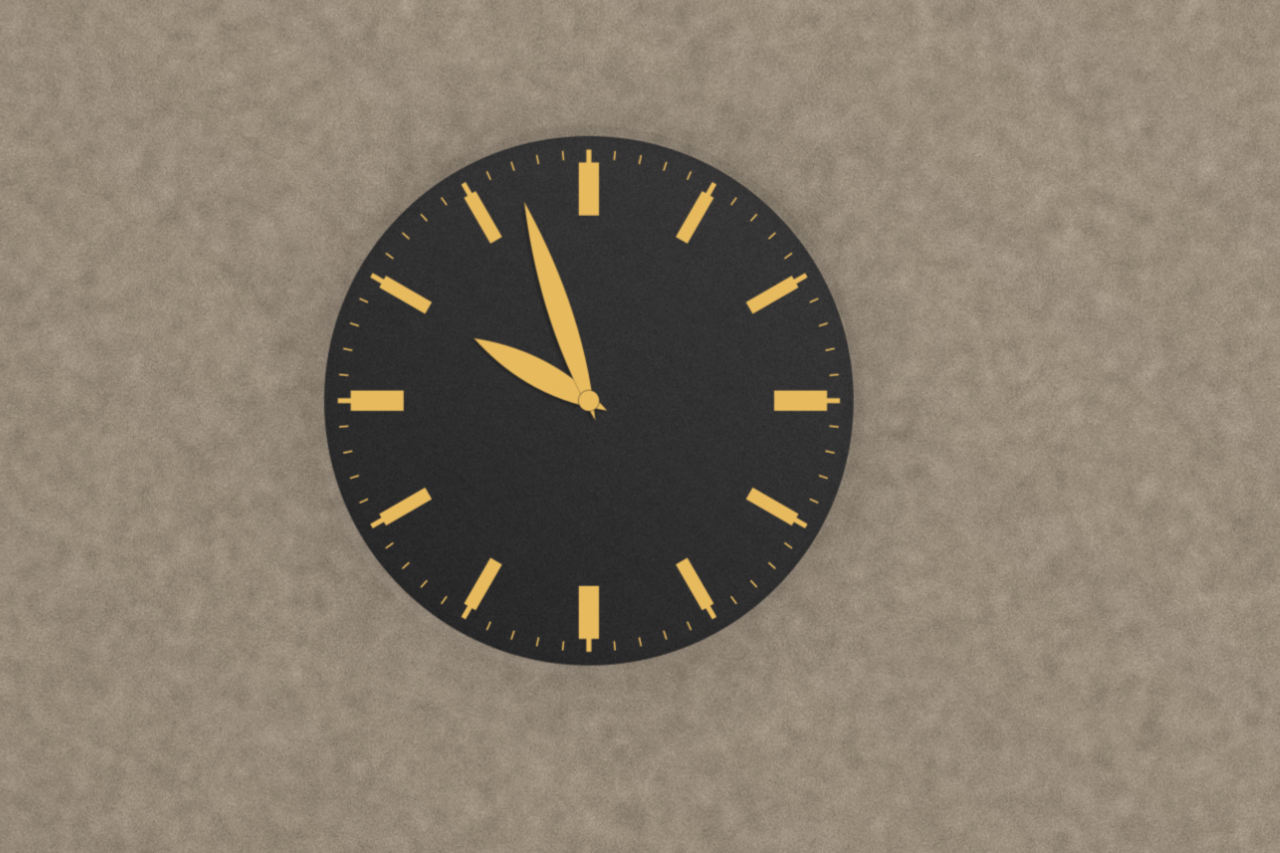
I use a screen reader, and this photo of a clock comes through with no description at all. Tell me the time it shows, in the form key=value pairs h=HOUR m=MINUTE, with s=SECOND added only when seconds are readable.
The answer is h=9 m=57
